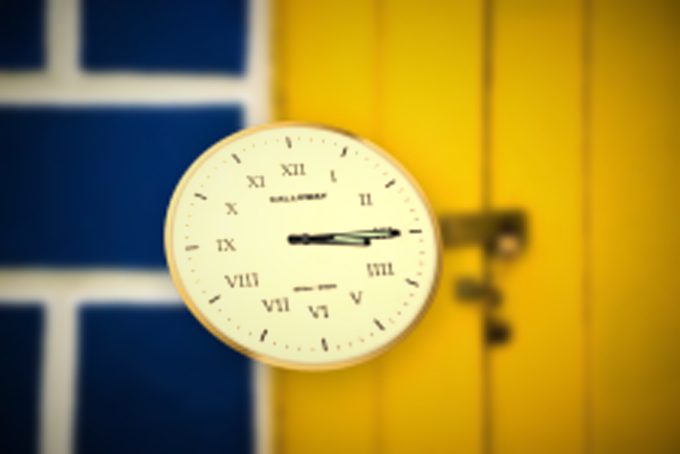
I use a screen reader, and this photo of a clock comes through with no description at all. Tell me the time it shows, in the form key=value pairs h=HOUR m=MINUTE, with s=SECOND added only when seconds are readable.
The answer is h=3 m=15
